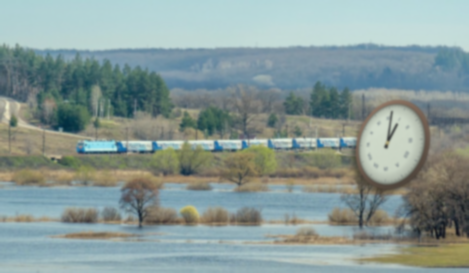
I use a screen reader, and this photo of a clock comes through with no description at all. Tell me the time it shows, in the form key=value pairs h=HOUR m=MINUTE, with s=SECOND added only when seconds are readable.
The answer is h=1 m=1
